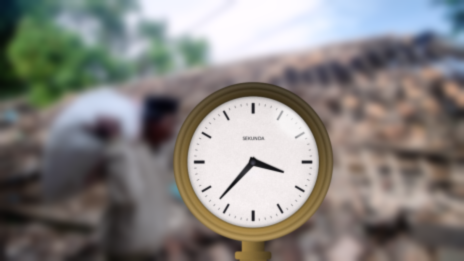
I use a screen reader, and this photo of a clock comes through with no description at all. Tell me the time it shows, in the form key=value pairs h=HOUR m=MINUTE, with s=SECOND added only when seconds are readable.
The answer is h=3 m=37
